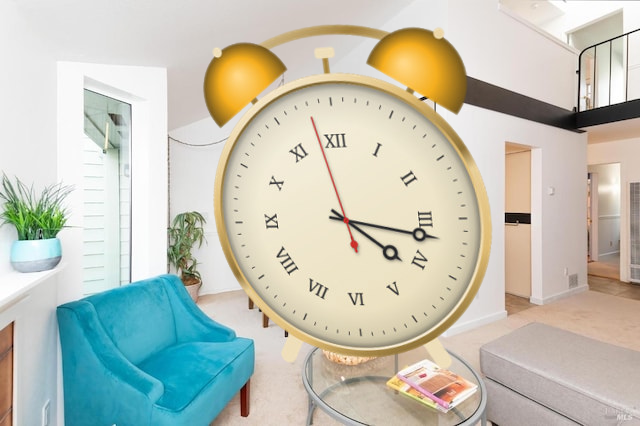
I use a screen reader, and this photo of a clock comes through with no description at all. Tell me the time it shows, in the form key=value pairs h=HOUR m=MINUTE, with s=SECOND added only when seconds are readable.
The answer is h=4 m=16 s=58
